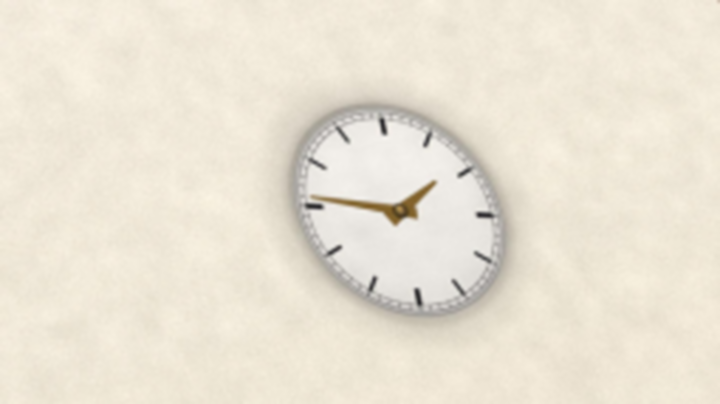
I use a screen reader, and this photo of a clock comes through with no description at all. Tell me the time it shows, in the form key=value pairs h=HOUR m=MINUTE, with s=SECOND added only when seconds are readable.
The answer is h=1 m=46
